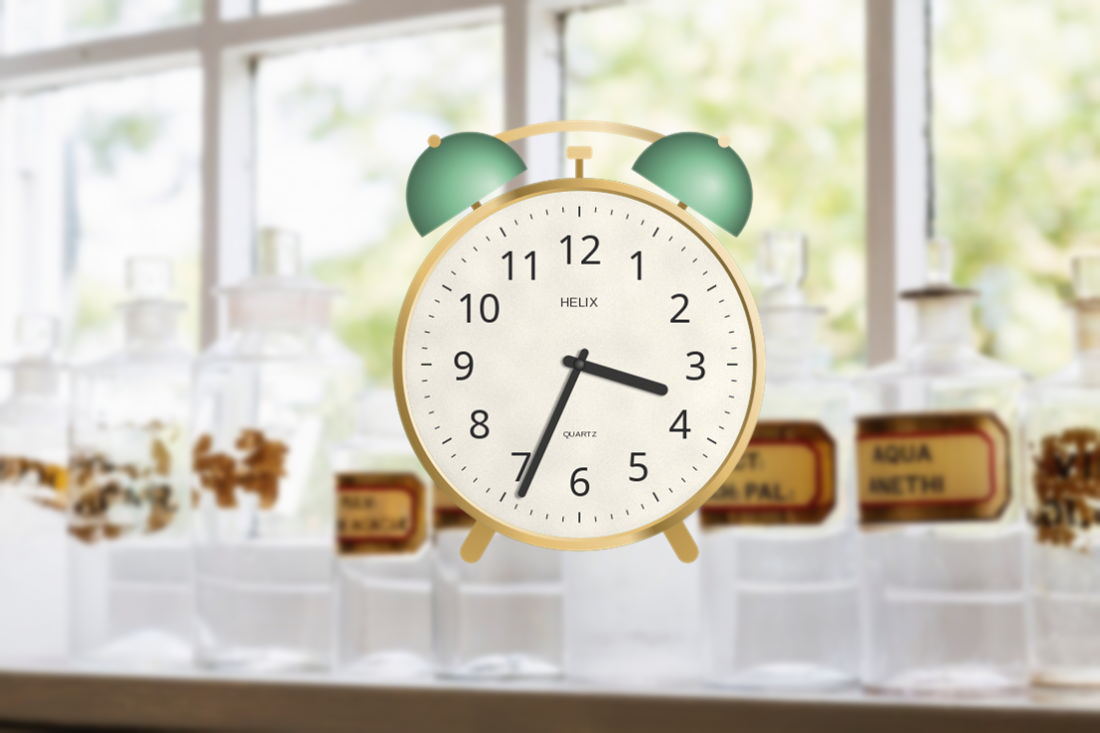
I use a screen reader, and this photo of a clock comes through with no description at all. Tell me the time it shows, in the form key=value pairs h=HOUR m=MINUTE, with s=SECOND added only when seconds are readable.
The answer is h=3 m=34
